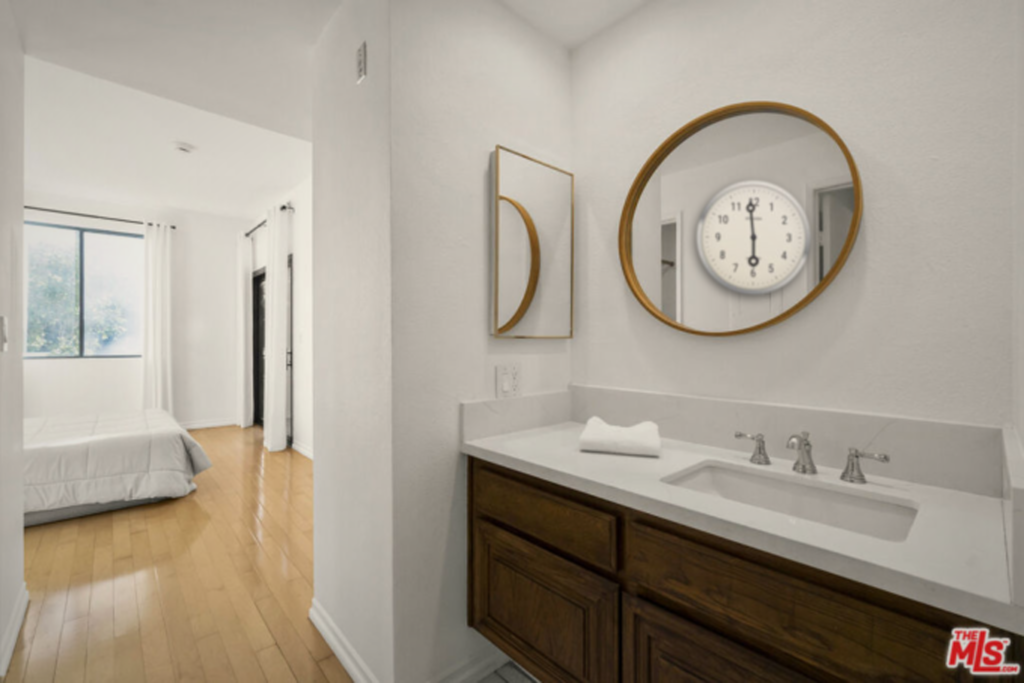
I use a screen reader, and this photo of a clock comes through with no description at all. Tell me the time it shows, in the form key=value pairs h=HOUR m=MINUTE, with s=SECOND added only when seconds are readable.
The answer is h=5 m=59
